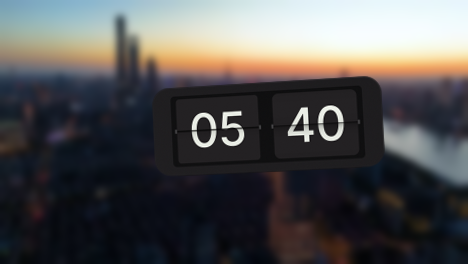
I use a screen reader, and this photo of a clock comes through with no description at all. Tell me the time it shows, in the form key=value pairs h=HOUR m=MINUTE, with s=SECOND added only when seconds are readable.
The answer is h=5 m=40
